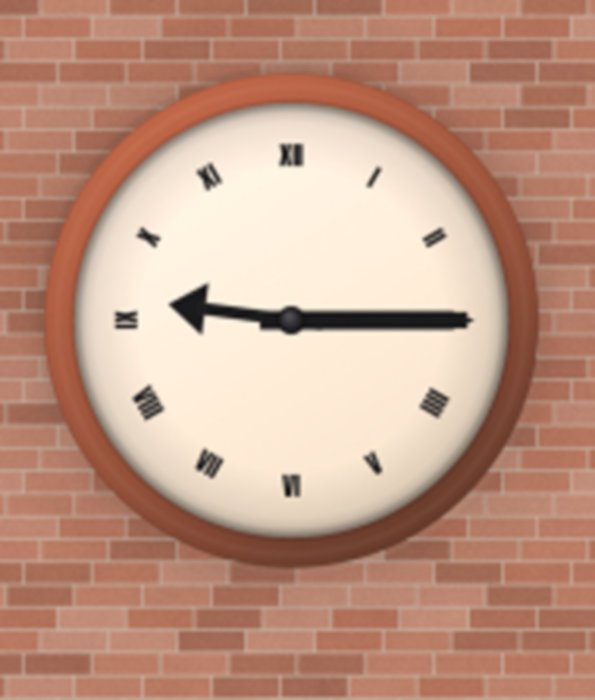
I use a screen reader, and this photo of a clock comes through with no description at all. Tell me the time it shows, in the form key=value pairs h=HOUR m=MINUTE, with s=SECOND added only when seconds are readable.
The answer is h=9 m=15
